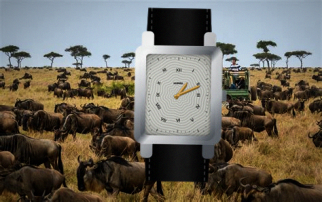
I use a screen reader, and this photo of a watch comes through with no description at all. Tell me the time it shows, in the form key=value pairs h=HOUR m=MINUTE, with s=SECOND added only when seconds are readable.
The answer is h=1 m=11
